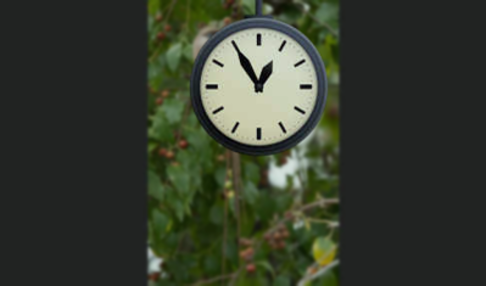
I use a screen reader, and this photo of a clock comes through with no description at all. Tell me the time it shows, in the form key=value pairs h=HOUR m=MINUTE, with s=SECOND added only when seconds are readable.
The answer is h=12 m=55
